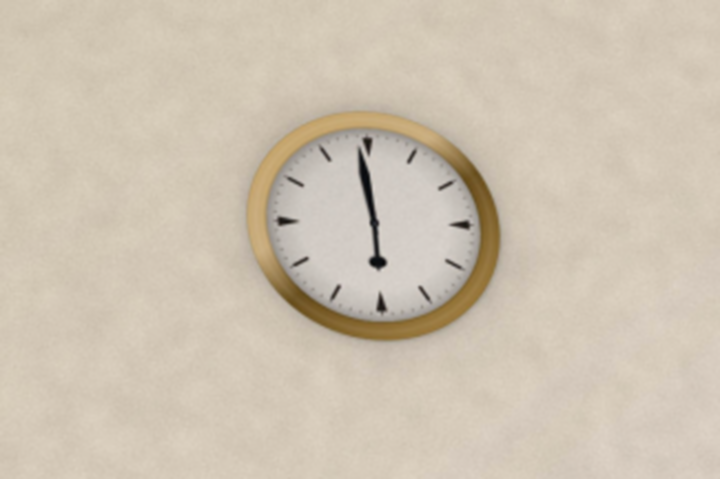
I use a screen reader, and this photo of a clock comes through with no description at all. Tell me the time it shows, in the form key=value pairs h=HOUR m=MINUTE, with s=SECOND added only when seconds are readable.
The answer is h=5 m=59
